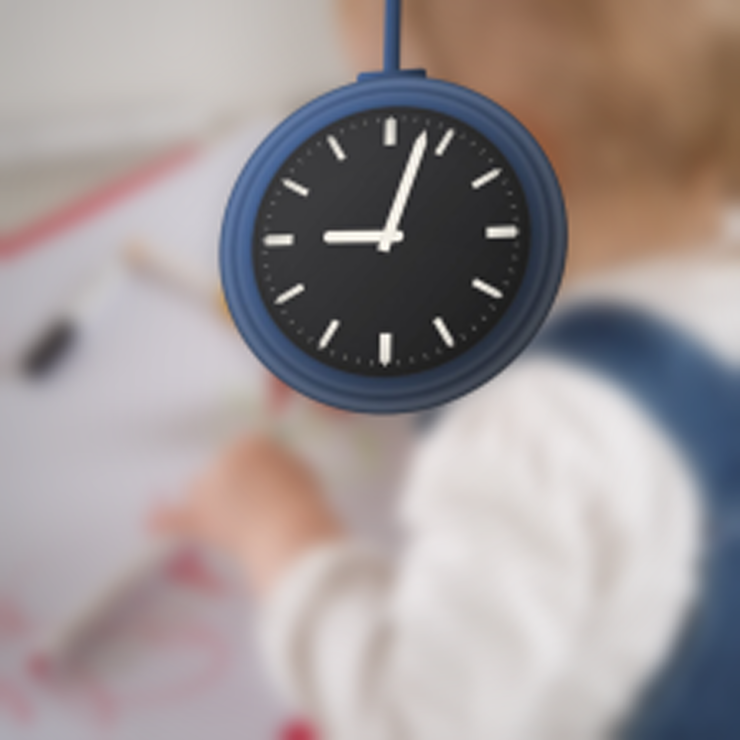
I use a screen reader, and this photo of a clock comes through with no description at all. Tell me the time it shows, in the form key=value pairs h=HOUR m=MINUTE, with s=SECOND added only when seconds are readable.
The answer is h=9 m=3
